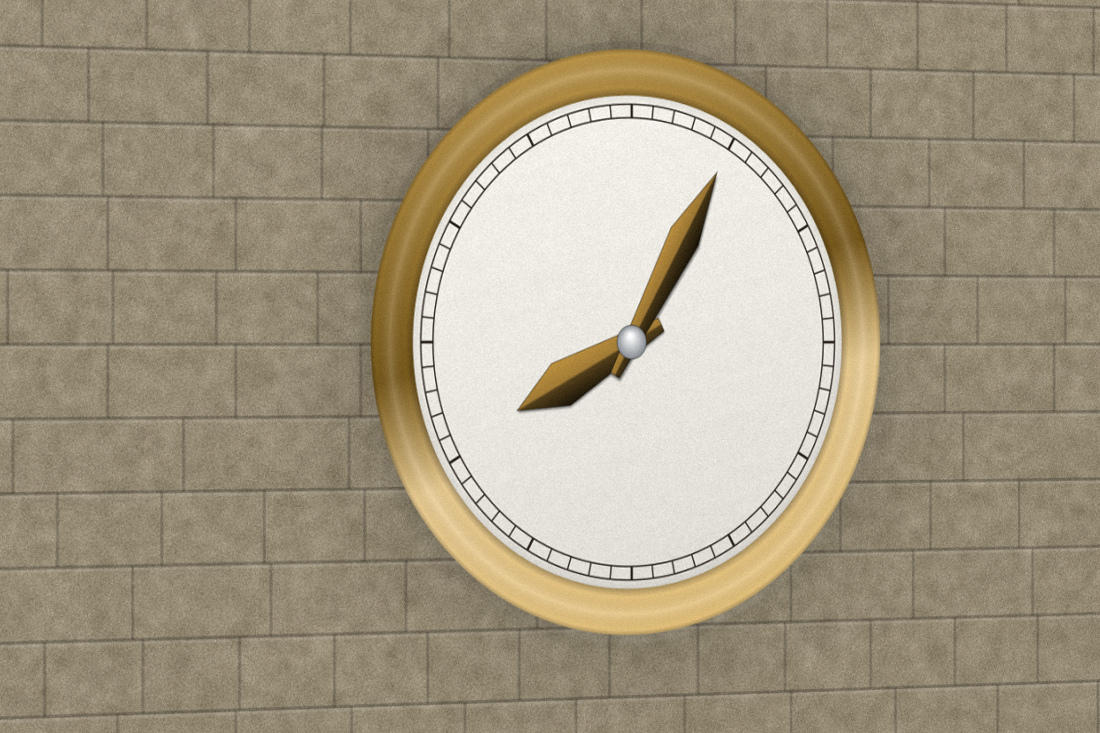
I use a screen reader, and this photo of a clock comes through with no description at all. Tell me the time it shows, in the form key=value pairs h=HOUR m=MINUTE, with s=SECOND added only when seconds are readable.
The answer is h=8 m=5
